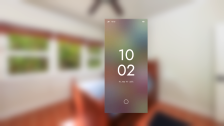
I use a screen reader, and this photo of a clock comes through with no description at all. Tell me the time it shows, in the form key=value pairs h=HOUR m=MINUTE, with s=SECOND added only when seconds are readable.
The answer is h=10 m=2
